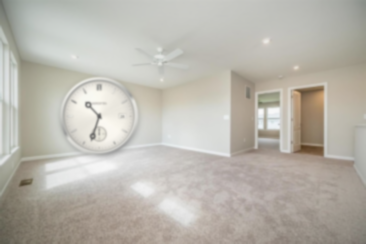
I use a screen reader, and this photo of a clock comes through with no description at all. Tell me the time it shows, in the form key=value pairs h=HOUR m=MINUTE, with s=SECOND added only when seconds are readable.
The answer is h=10 m=33
